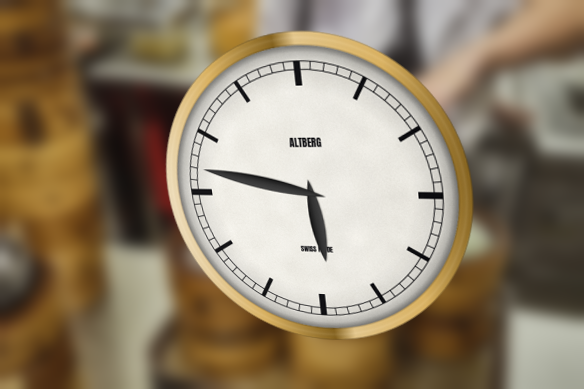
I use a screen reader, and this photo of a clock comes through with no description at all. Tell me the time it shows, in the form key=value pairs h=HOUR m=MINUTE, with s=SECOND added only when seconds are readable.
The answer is h=5 m=47
